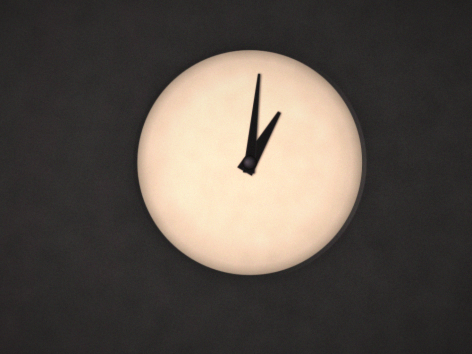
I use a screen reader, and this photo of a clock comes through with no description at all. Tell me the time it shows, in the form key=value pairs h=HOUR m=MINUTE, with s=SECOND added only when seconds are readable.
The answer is h=1 m=1
